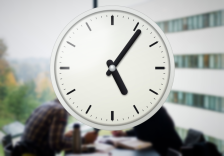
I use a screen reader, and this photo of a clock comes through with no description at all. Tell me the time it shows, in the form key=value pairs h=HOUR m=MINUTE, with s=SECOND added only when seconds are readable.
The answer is h=5 m=6
